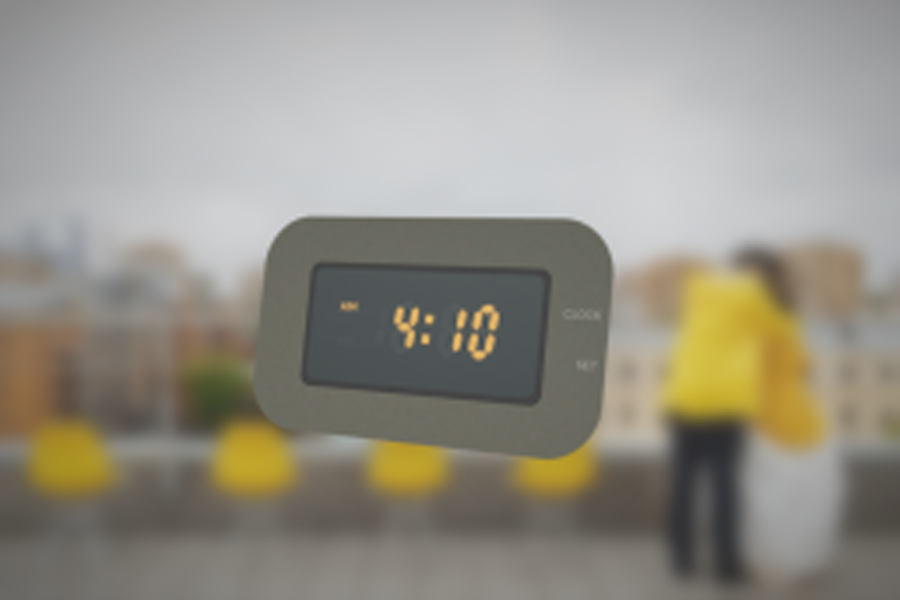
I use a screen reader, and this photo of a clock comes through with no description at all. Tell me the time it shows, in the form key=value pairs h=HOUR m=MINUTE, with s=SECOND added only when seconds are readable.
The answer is h=4 m=10
